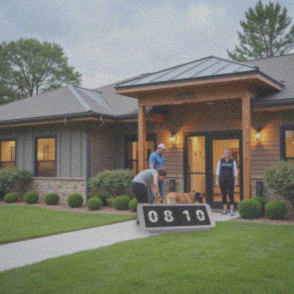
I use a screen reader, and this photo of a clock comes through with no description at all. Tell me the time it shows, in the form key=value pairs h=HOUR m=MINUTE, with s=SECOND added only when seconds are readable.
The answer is h=8 m=10
